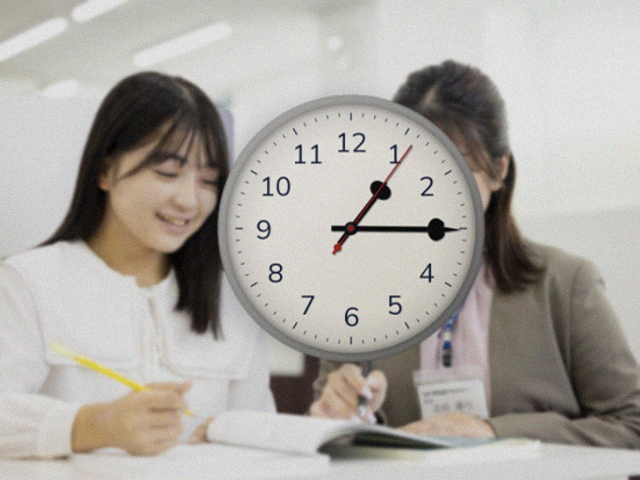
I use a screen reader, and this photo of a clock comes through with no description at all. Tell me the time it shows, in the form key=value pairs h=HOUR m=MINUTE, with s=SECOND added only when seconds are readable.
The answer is h=1 m=15 s=6
